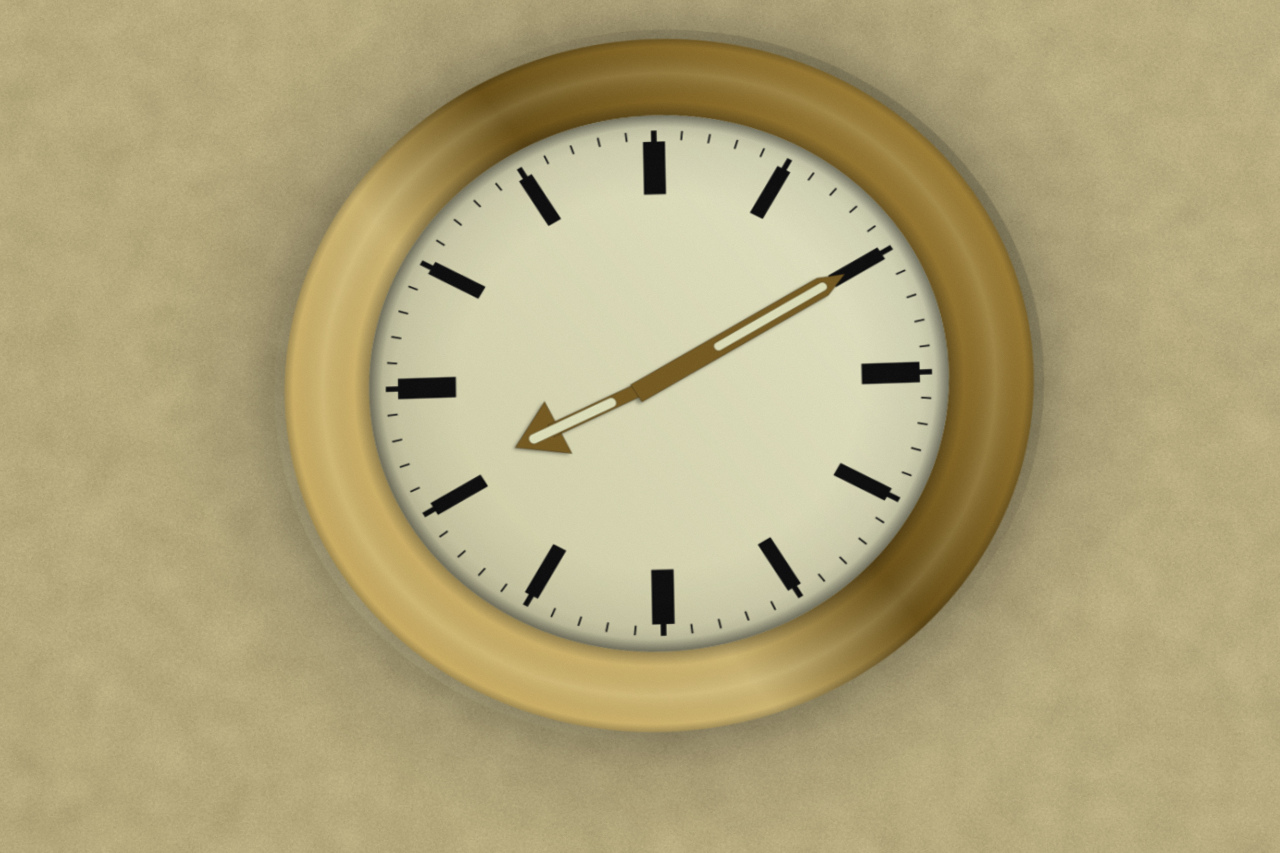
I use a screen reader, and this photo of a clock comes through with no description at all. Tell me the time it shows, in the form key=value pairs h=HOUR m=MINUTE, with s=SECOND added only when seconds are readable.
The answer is h=8 m=10
